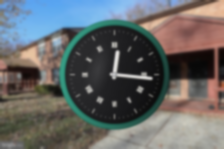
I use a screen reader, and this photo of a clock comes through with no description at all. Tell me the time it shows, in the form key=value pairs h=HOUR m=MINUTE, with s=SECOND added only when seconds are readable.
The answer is h=12 m=16
